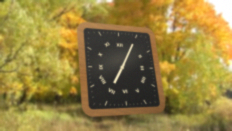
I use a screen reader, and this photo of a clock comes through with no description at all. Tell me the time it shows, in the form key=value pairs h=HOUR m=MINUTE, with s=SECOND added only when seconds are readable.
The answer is h=7 m=5
